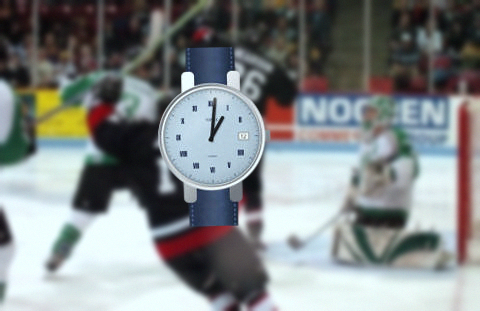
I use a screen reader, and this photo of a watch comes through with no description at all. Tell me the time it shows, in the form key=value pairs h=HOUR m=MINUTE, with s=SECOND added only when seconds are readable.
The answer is h=1 m=1
